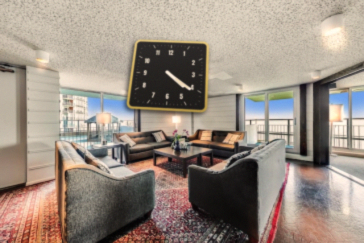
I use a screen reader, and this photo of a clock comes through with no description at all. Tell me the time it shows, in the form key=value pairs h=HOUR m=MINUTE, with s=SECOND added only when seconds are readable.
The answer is h=4 m=21
